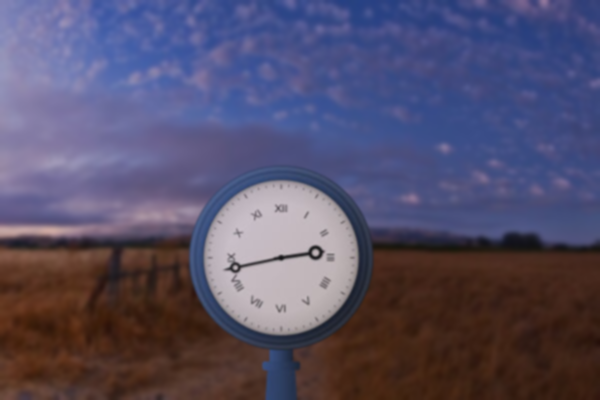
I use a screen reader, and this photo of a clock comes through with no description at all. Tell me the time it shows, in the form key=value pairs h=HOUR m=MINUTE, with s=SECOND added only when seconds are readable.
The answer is h=2 m=43
